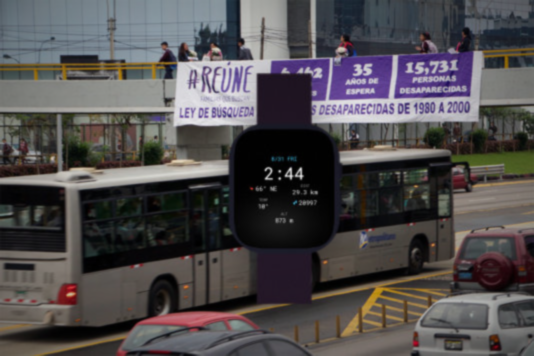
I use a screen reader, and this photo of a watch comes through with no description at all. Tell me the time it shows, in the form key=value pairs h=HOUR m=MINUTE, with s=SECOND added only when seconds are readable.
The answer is h=2 m=44
